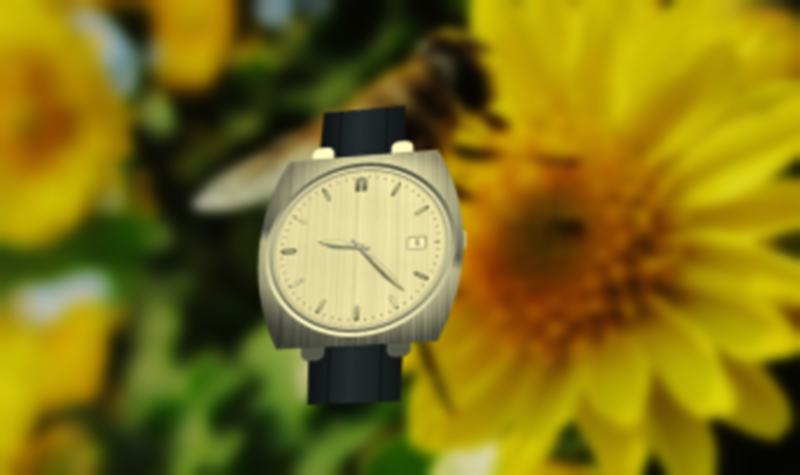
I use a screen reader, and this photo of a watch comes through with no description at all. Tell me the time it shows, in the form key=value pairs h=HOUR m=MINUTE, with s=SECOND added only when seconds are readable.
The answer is h=9 m=23
